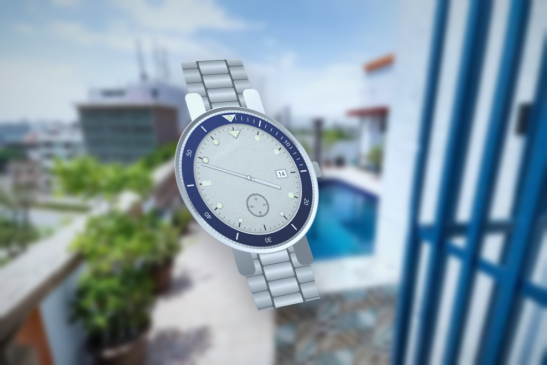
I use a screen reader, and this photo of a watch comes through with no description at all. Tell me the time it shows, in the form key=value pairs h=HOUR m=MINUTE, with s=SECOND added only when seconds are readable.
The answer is h=3 m=49
